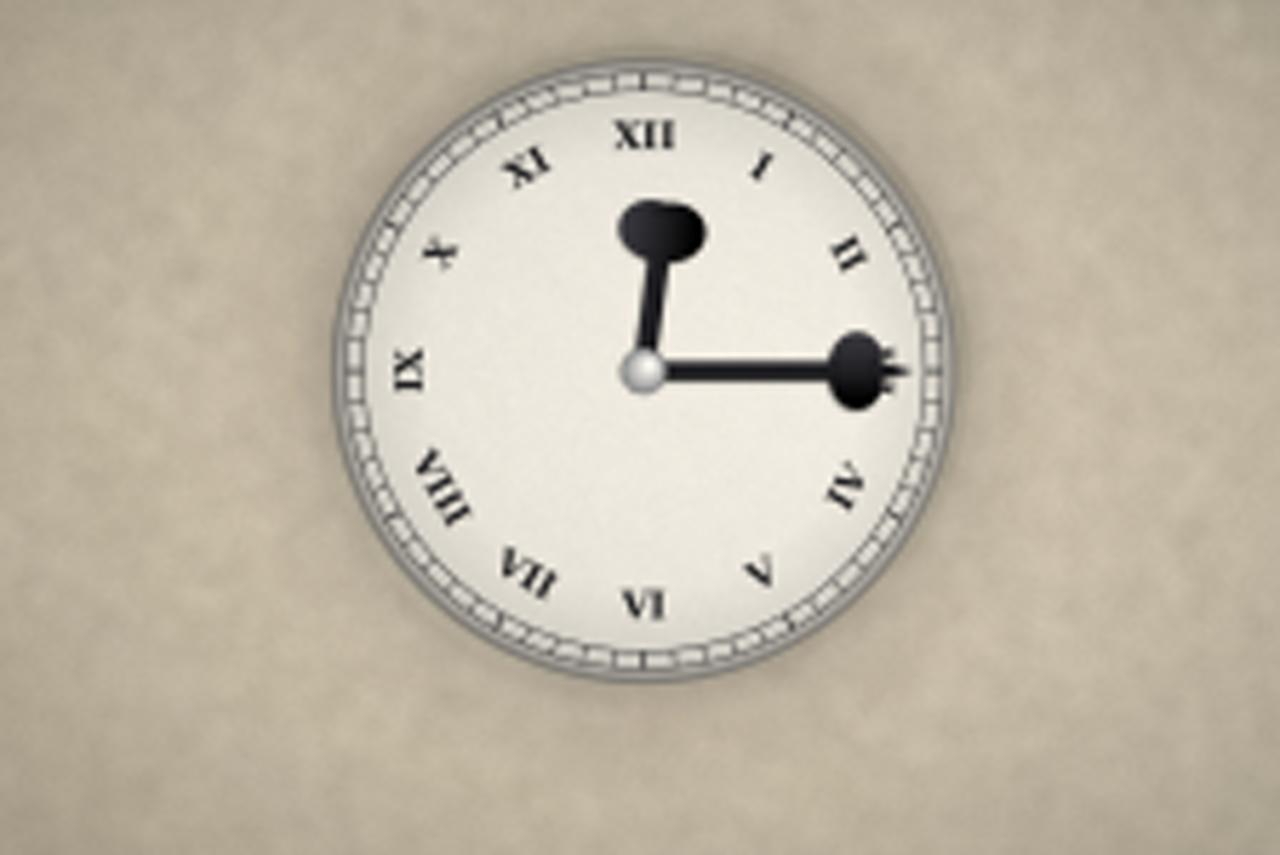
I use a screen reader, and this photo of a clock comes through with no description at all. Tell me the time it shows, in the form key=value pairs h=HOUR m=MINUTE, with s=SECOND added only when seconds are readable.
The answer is h=12 m=15
